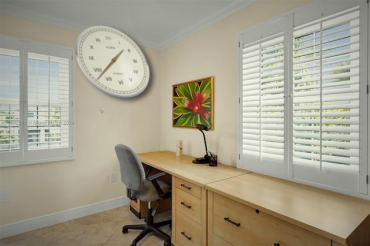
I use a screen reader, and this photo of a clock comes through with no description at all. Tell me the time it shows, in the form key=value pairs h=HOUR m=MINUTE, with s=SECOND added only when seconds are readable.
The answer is h=1 m=38
